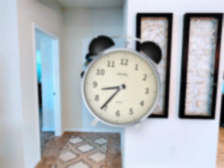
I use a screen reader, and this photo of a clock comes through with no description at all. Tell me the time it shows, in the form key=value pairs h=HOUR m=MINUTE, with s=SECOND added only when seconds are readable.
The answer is h=8 m=36
